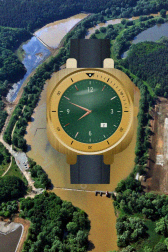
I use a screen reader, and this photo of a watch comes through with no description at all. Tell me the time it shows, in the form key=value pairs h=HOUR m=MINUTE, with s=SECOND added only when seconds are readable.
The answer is h=7 m=49
